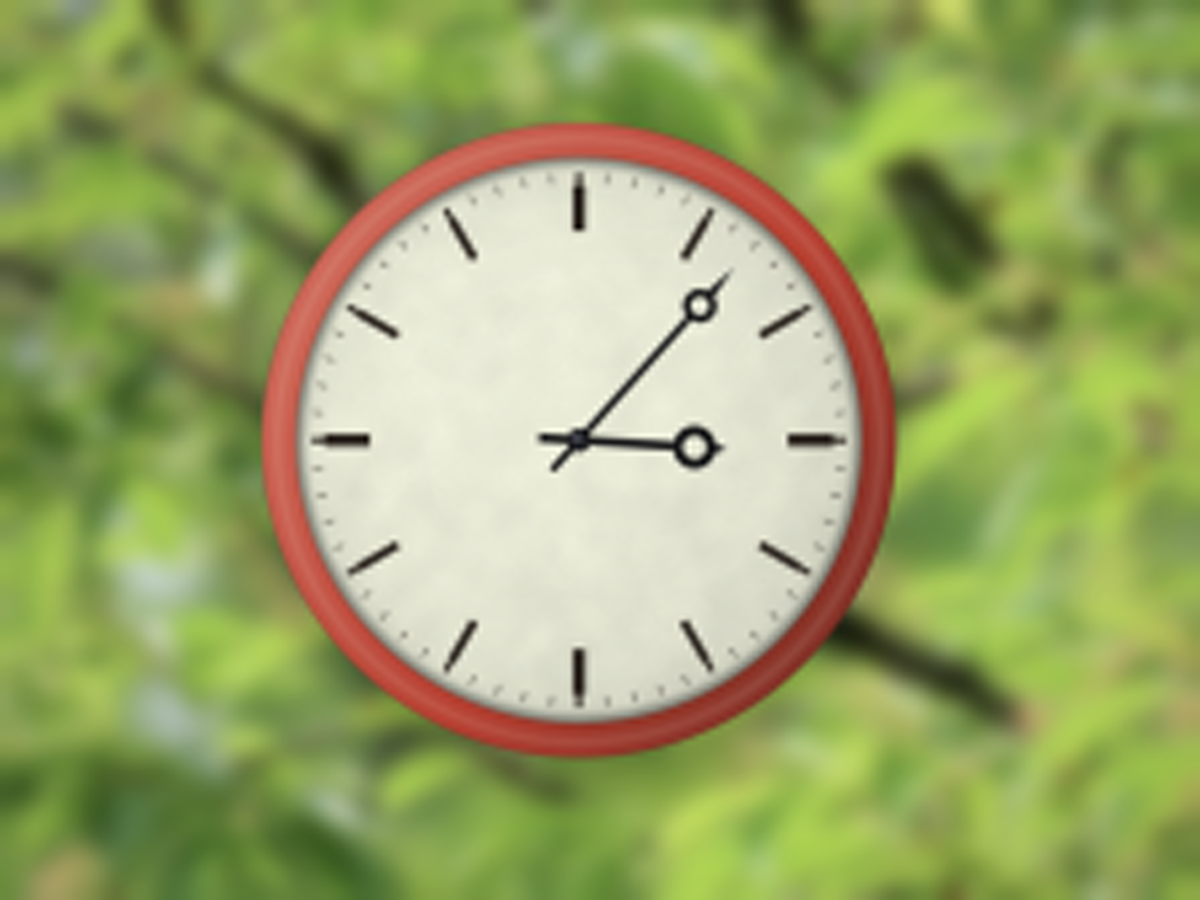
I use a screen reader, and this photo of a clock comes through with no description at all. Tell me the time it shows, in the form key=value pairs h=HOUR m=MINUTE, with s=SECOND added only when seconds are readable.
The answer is h=3 m=7
